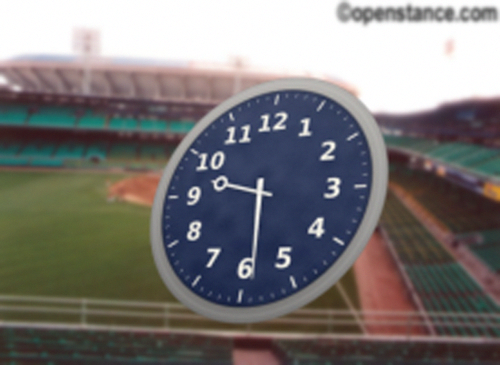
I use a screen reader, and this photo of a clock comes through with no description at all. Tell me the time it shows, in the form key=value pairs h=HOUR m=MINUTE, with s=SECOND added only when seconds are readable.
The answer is h=9 m=29
